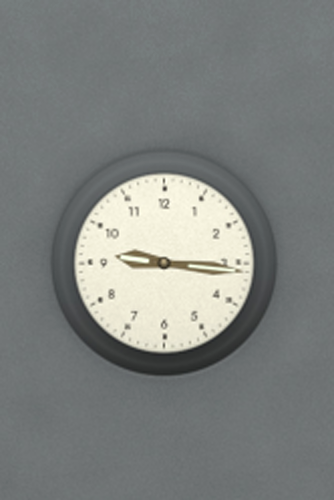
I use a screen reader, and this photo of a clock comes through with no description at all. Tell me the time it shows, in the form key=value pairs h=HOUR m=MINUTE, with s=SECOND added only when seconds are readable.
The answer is h=9 m=16
